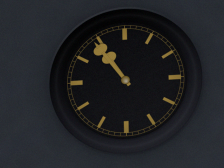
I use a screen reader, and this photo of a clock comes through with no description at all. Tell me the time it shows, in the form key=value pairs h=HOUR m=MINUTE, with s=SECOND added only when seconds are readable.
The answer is h=10 m=54
